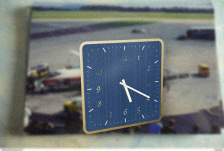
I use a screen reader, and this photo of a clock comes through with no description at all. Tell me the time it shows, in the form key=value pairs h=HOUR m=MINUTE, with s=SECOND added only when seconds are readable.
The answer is h=5 m=20
